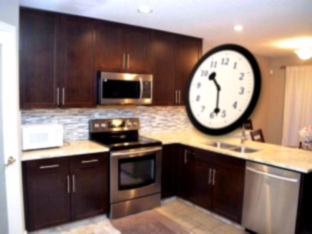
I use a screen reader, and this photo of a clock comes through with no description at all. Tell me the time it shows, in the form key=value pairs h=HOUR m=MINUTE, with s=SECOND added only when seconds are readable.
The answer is h=10 m=28
